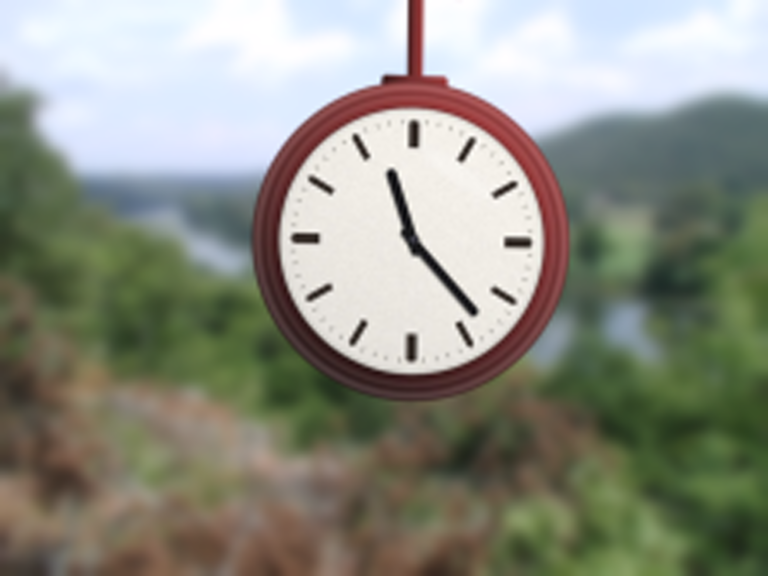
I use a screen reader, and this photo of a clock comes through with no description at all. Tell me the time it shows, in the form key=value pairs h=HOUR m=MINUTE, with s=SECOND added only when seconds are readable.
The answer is h=11 m=23
